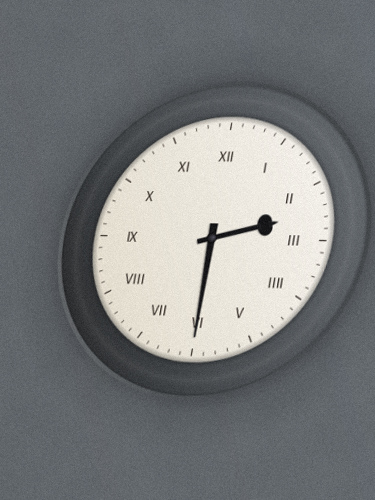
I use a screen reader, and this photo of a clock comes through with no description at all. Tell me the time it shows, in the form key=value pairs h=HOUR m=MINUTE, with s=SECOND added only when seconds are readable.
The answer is h=2 m=30
